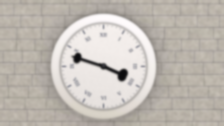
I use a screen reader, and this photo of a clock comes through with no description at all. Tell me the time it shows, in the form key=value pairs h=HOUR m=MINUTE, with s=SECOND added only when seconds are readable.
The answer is h=3 m=48
